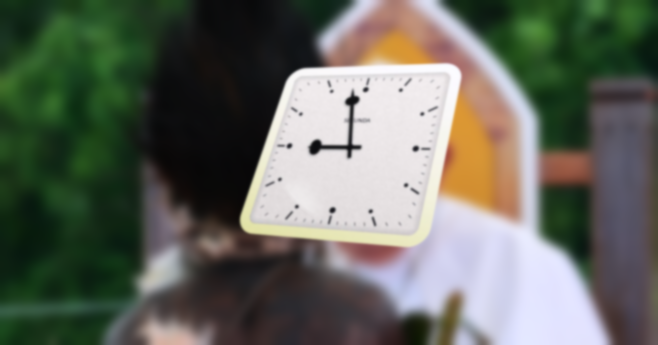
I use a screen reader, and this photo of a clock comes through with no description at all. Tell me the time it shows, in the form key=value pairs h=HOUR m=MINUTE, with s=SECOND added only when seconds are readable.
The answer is h=8 m=58
